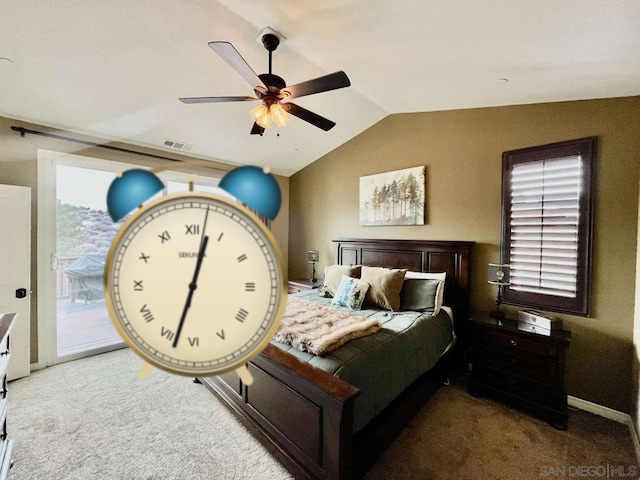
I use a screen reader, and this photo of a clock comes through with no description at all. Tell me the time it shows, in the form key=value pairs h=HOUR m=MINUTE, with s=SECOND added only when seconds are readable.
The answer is h=12 m=33 s=2
